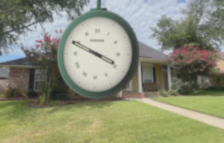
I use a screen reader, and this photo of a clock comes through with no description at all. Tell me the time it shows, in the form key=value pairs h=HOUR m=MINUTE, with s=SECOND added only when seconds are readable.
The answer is h=3 m=49
